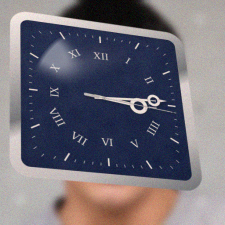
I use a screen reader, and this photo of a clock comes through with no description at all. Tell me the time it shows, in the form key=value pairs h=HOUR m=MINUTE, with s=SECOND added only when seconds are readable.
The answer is h=3 m=14 s=16
